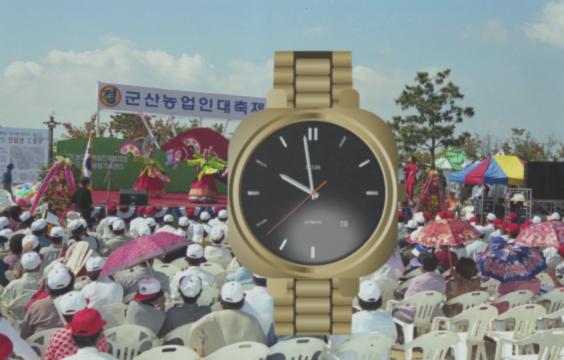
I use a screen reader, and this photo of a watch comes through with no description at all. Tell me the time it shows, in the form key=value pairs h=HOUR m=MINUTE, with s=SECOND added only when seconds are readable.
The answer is h=9 m=58 s=38
